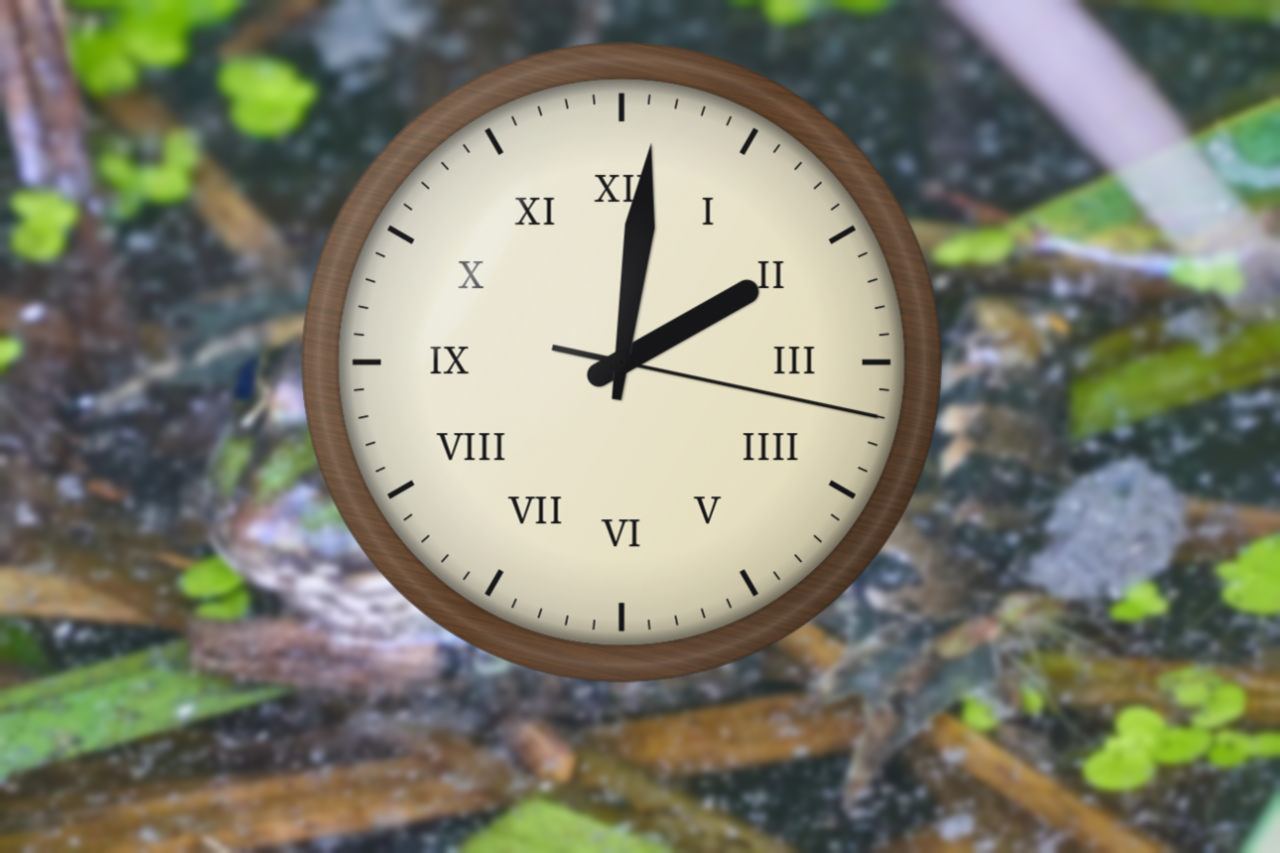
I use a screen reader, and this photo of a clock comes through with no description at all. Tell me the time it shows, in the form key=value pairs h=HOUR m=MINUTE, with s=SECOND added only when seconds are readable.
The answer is h=2 m=1 s=17
